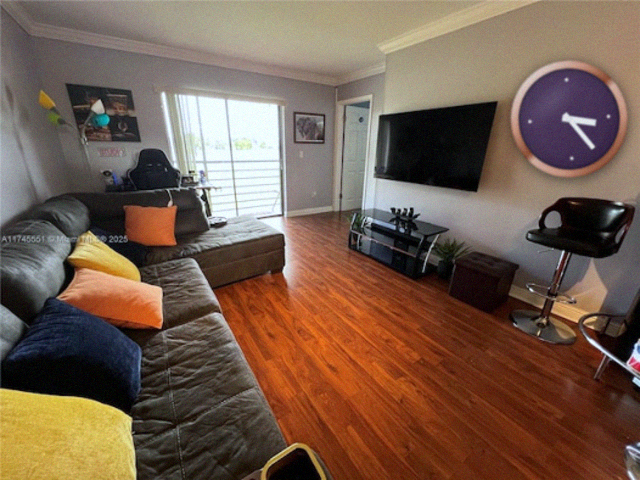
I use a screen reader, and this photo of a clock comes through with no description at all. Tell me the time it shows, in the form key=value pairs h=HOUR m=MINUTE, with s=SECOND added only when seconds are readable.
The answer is h=3 m=24
